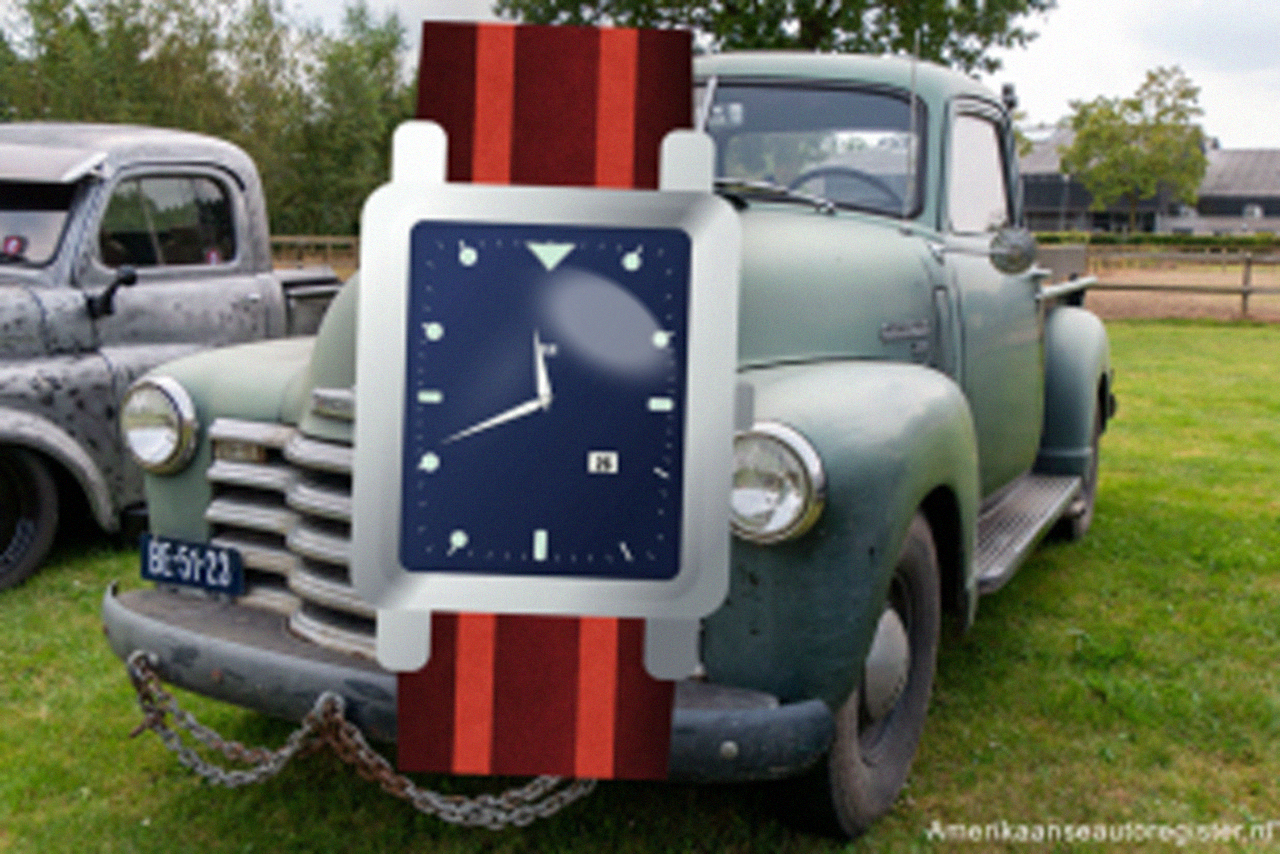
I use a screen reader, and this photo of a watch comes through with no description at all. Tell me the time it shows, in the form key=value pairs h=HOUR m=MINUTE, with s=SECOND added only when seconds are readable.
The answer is h=11 m=41
